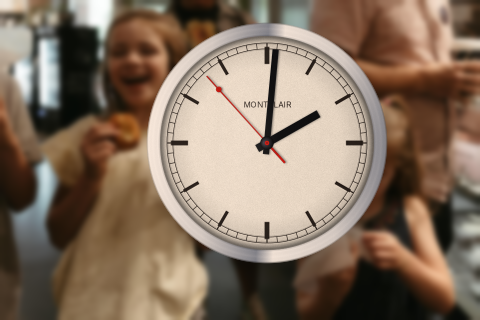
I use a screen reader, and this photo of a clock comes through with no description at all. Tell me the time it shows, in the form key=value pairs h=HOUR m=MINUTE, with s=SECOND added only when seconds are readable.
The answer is h=2 m=0 s=53
